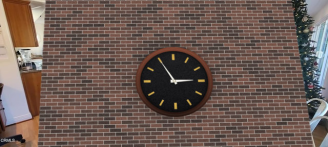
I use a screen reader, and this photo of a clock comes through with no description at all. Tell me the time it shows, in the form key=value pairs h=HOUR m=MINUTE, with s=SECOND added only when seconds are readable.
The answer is h=2 m=55
